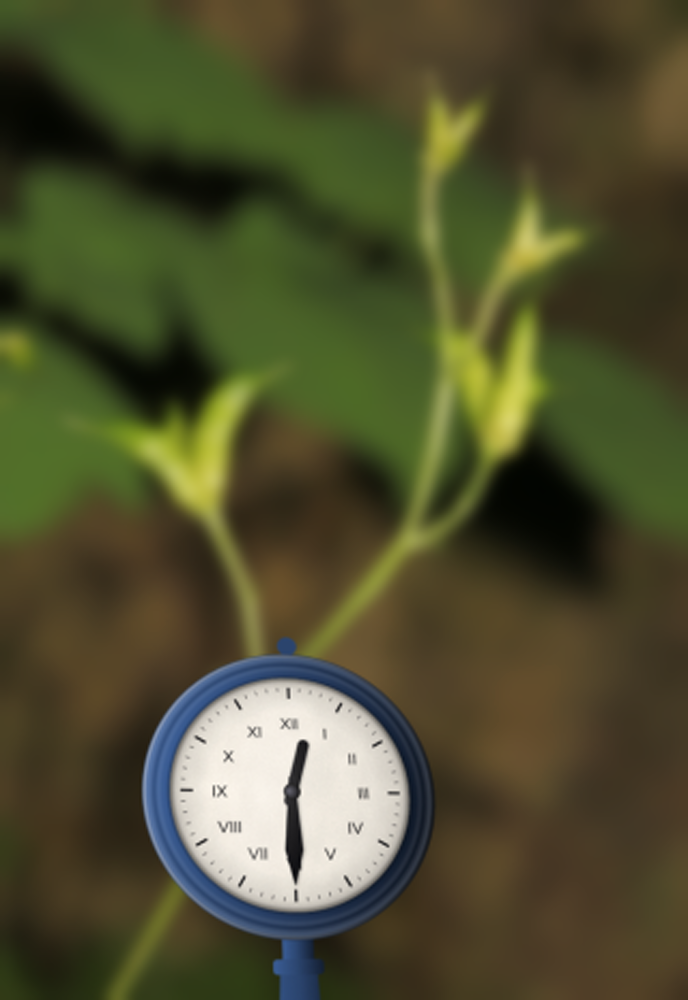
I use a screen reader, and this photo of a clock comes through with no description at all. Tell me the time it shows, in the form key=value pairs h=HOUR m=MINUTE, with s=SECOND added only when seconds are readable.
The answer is h=12 m=30
